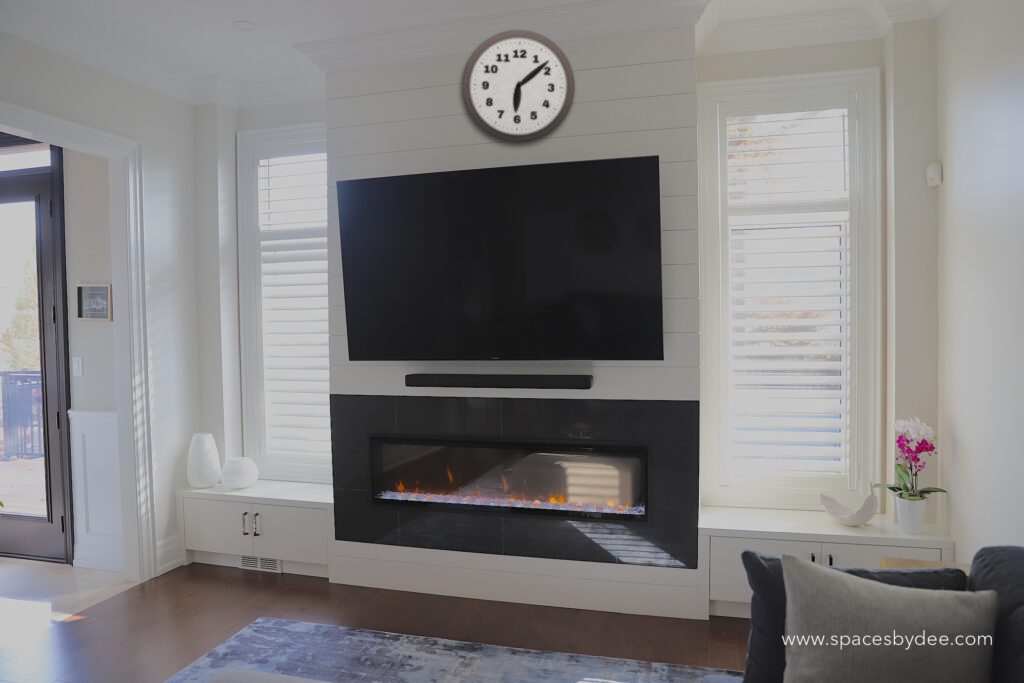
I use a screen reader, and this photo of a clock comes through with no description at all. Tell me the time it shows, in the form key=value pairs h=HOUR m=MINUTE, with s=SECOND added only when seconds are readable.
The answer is h=6 m=8
